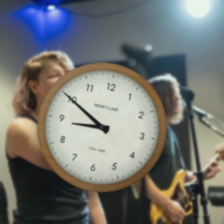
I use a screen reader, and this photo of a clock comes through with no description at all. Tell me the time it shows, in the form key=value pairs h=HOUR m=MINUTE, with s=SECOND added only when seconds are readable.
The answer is h=8 m=50
